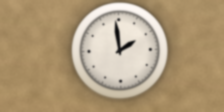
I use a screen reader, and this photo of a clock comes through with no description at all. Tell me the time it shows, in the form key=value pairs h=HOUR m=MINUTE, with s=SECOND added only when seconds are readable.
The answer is h=1 m=59
